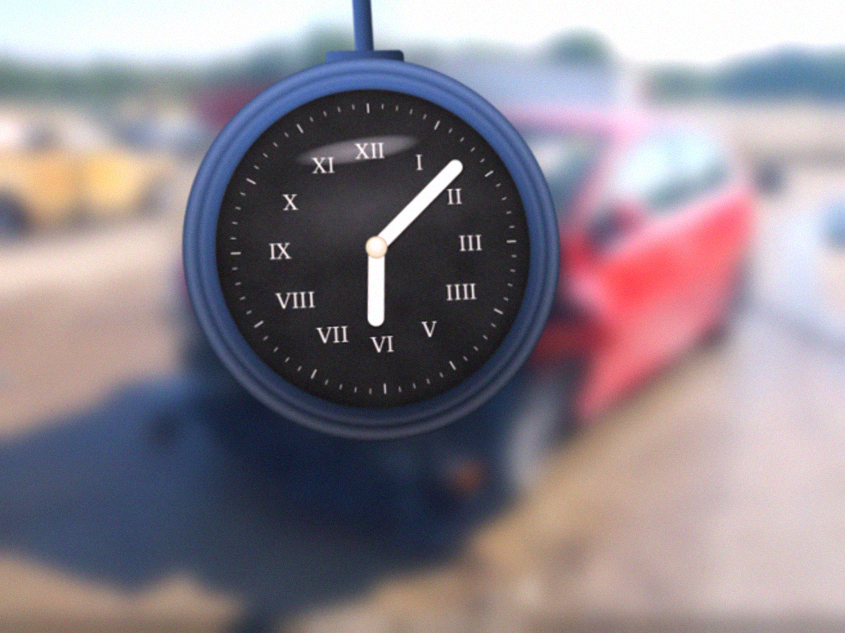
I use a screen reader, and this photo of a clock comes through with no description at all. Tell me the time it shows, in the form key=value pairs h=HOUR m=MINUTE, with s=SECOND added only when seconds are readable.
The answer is h=6 m=8
